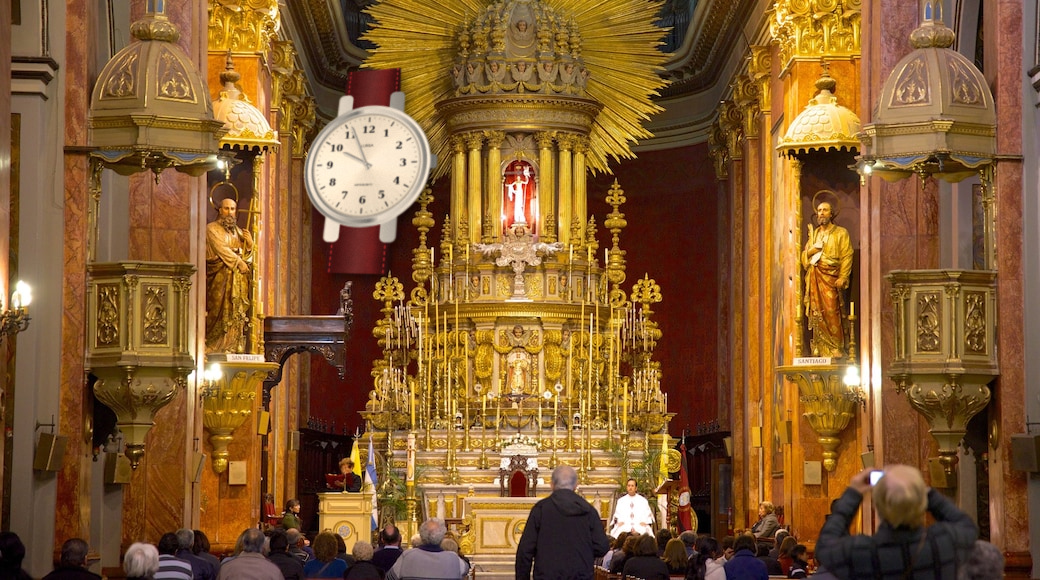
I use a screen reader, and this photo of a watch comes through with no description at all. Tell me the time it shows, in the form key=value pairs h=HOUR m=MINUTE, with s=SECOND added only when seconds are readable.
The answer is h=9 m=56
